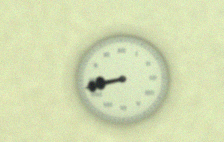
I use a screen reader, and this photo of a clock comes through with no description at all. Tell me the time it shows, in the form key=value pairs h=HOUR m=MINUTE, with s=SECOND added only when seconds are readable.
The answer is h=8 m=43
